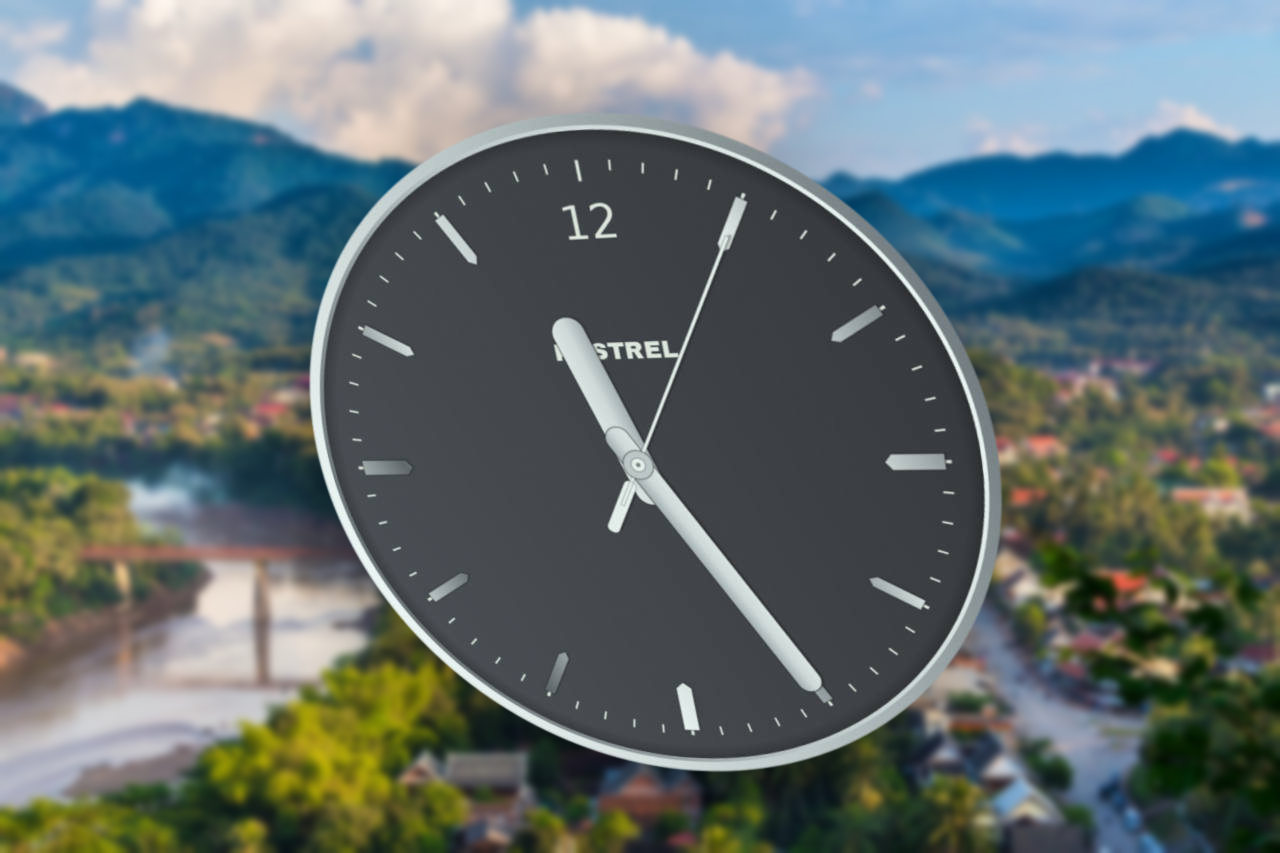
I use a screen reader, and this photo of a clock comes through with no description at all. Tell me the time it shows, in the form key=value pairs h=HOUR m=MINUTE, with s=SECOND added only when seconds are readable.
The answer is h=11 m=25 s=5
